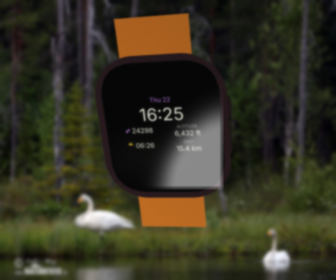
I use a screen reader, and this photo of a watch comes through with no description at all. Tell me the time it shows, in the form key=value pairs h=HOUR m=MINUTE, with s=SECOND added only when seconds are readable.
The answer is h=16 m=25
